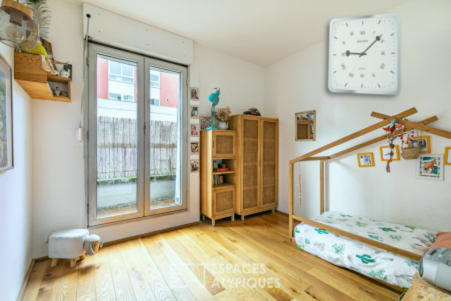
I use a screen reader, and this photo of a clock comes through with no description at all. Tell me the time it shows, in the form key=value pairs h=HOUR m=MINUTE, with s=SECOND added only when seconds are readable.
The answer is h=9 m=8
